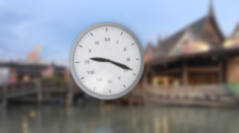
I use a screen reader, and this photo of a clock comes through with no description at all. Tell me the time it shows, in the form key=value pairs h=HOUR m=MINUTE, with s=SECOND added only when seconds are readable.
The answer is h=9 m=19
